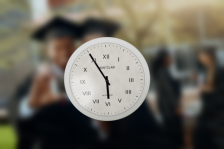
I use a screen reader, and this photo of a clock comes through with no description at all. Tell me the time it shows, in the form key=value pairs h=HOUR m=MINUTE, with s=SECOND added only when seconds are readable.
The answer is h=5 m=55
